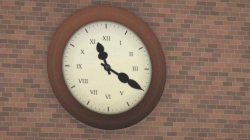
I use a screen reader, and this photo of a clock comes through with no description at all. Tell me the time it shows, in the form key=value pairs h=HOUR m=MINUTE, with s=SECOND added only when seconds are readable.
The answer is h=11 m=20
